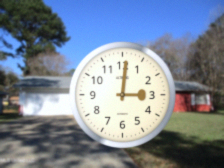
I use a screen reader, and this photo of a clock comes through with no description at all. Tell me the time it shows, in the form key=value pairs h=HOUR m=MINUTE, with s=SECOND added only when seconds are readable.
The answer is h=3 m=1
